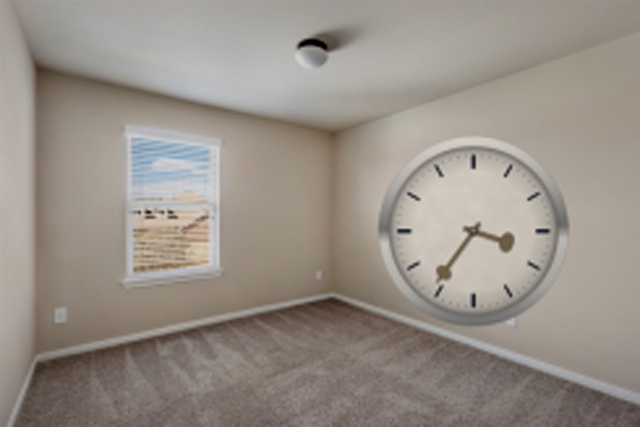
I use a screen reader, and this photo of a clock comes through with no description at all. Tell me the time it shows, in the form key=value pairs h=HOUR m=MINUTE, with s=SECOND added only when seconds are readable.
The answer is h=3 m=36
